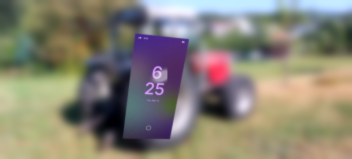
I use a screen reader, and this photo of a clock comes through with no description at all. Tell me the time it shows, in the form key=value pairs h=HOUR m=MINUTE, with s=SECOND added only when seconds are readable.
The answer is h=6 m=25
